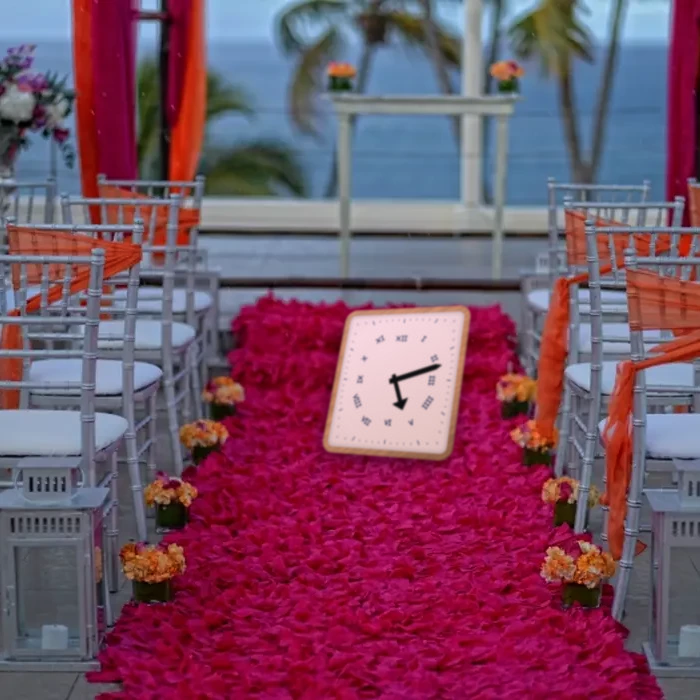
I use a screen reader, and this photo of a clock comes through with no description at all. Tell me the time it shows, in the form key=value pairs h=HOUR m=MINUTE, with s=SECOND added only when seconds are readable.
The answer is h=5 m=12
